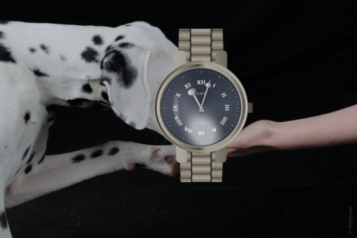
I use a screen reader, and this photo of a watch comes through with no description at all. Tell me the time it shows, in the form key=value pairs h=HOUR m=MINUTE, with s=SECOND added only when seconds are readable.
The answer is h=11 m=3
